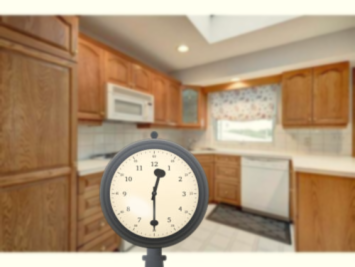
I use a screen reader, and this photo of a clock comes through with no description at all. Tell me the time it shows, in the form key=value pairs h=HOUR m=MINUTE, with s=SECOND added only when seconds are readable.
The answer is h=12 m=30
